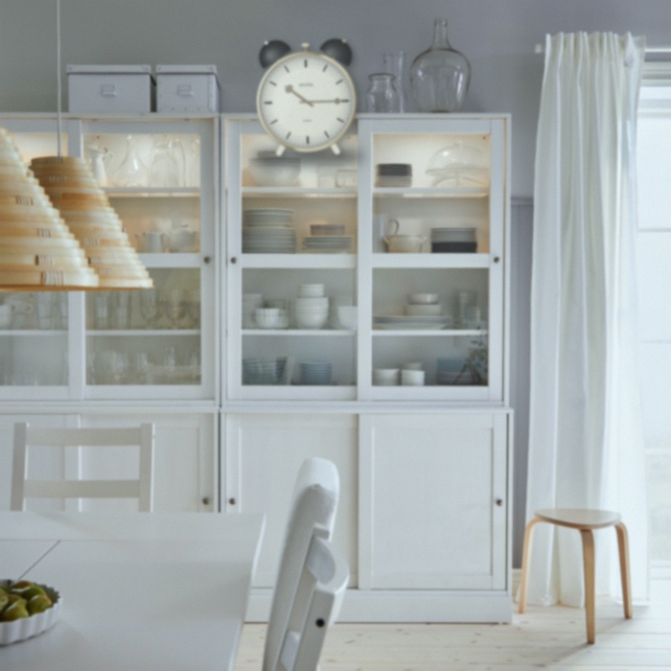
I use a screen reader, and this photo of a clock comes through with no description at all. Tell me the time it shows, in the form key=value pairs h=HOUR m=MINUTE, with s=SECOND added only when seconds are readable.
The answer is h=10 m=15
